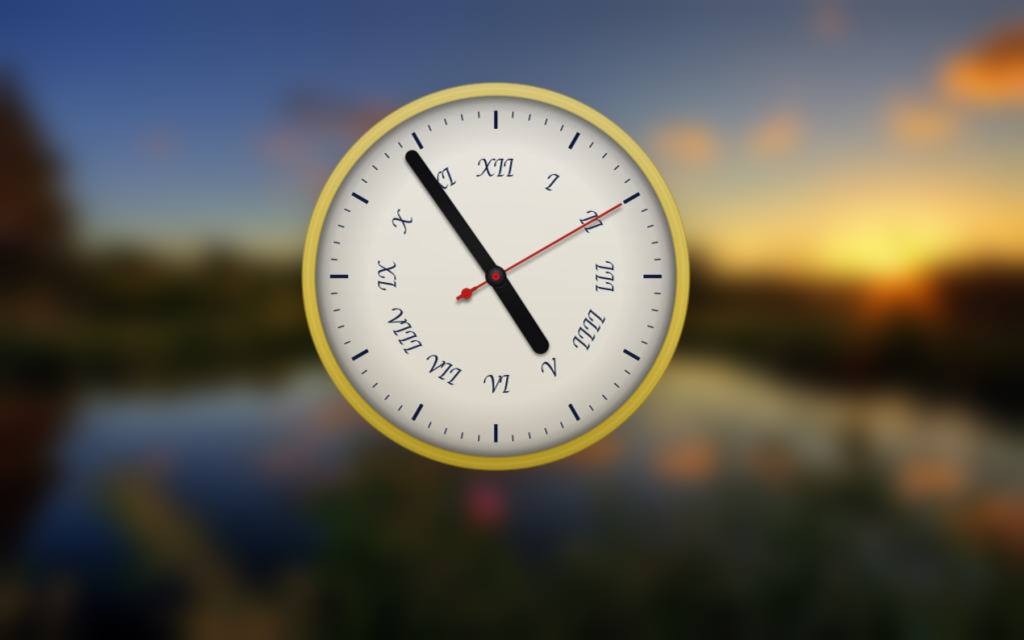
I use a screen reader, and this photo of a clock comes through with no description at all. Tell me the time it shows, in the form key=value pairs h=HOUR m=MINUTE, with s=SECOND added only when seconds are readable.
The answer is h=4 m=54 s=10
